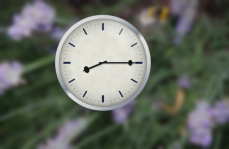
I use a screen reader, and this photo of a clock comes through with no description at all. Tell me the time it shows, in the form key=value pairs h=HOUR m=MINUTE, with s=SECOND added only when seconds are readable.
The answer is h=8 m=15
